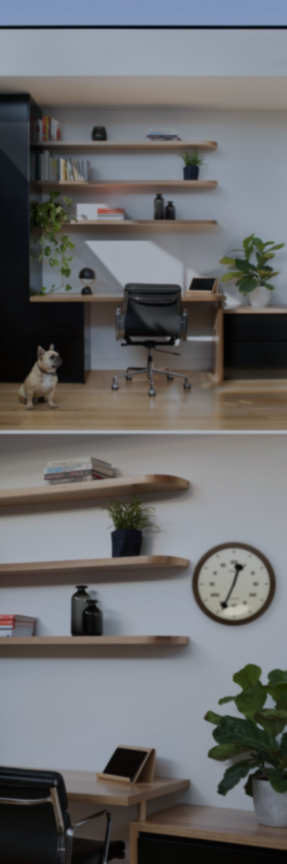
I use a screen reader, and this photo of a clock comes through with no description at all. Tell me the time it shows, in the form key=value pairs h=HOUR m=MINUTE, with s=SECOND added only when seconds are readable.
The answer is h=12 m=34
